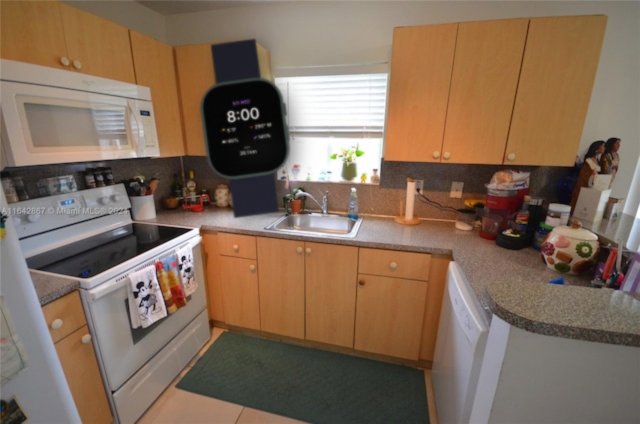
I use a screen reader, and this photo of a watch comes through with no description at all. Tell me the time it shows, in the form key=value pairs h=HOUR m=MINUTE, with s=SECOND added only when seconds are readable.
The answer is h=8 m=0
